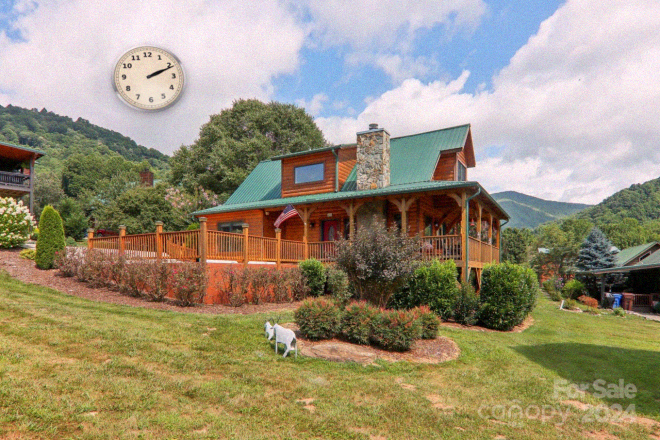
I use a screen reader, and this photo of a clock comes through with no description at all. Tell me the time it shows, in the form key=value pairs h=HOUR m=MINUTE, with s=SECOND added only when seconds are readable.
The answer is h=2 m=11
